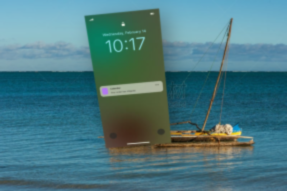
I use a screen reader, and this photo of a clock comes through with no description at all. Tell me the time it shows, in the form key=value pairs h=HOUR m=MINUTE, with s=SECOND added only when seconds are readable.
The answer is h=10 m=17
